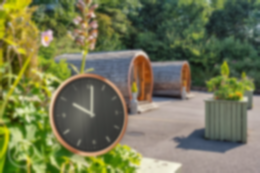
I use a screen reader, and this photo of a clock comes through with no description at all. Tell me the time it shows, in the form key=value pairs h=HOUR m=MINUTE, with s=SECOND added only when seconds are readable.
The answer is h=10 m=1
